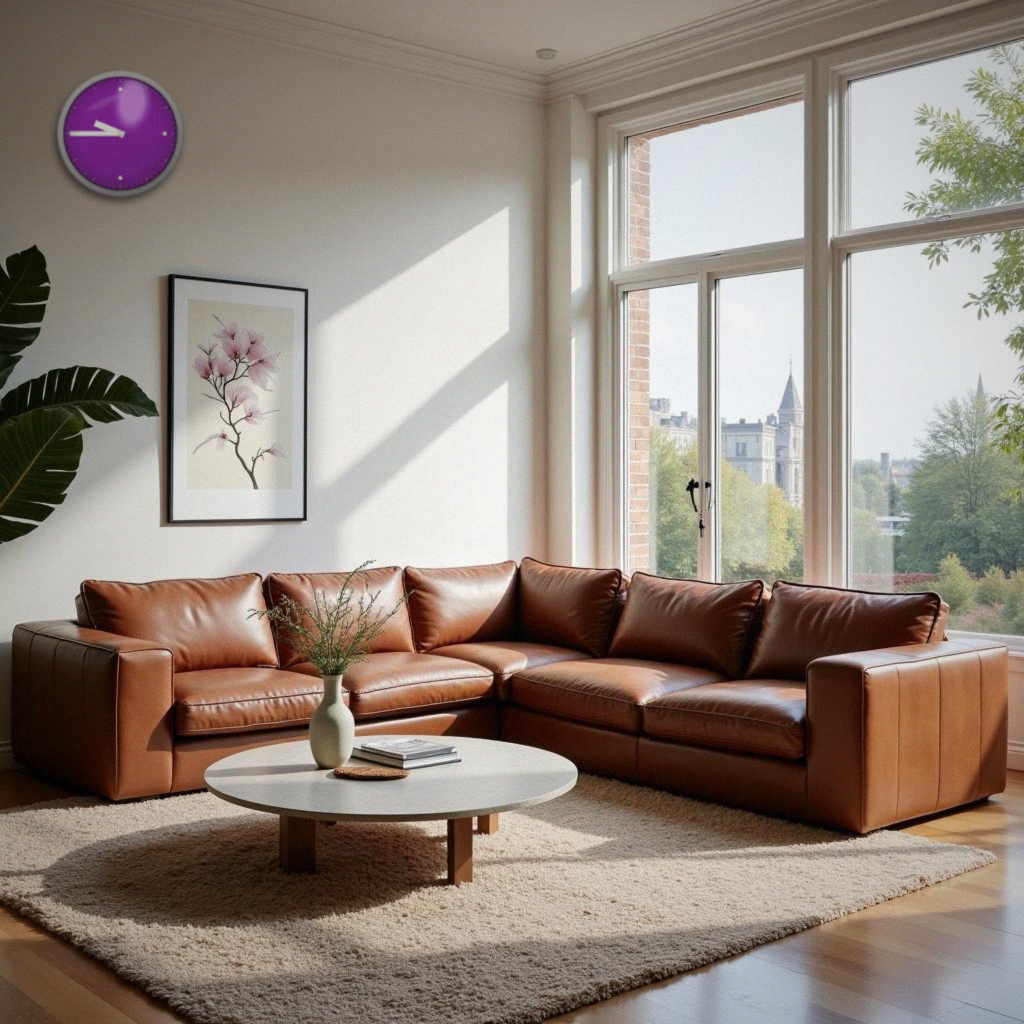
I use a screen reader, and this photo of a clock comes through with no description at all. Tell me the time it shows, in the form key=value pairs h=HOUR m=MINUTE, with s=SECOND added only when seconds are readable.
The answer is h=9 m=45
